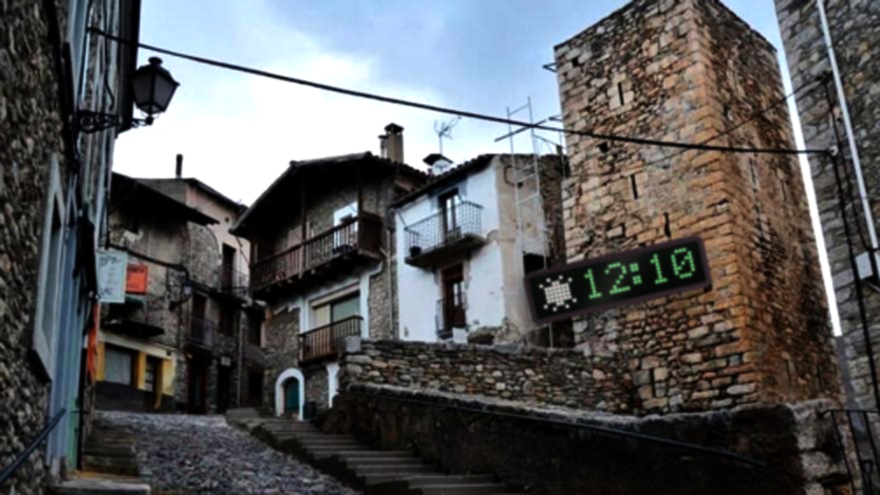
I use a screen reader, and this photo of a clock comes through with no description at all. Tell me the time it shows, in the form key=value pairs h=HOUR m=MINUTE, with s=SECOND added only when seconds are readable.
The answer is h=12 m=10
